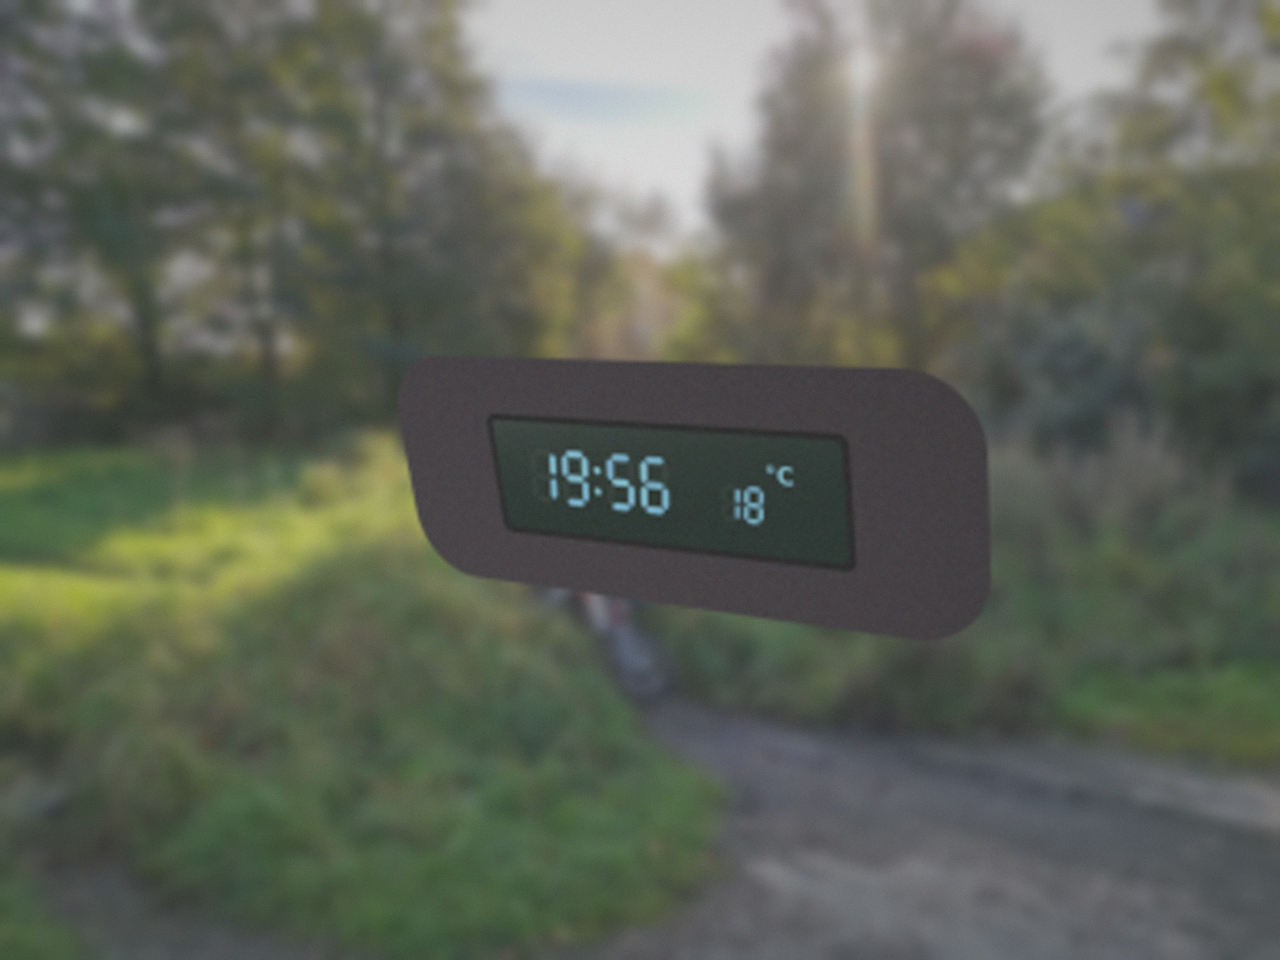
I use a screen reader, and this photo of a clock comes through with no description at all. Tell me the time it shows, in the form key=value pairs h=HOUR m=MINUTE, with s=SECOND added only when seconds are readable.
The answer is h=19 m=56
